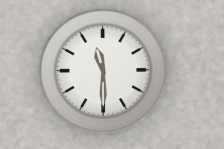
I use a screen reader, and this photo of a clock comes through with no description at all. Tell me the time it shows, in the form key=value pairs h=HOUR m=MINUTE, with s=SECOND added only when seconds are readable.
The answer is h=11 m=30
